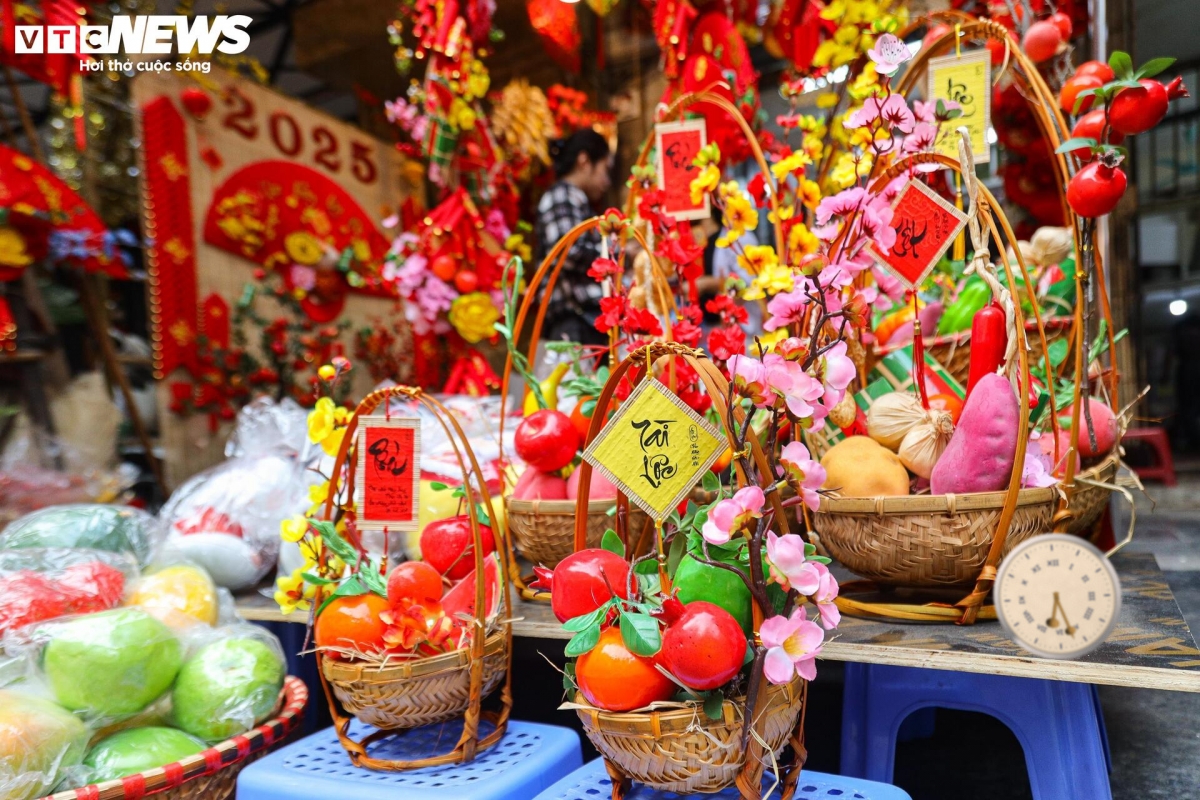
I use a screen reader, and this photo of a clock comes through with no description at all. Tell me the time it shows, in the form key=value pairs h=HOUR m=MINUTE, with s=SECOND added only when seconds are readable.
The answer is h=6 m=27
